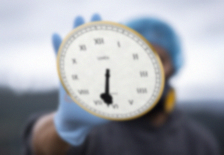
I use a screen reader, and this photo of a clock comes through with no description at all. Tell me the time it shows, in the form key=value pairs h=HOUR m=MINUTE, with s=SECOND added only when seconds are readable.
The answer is h=6 m=32
